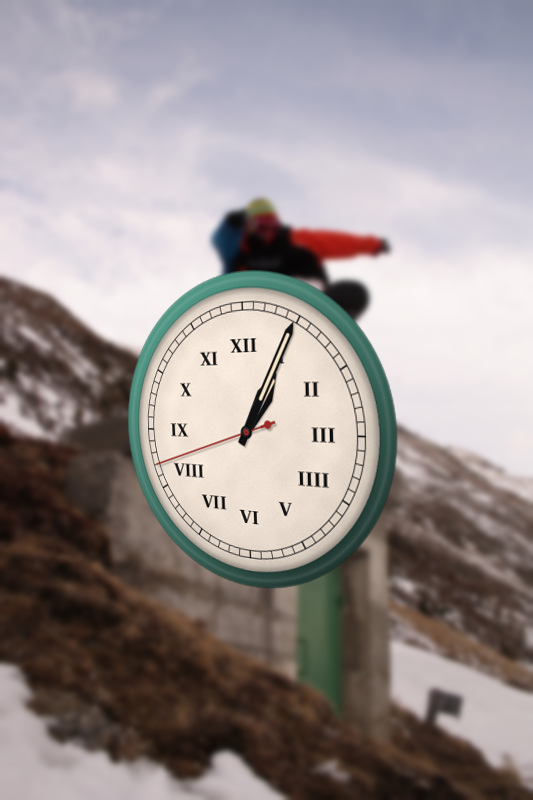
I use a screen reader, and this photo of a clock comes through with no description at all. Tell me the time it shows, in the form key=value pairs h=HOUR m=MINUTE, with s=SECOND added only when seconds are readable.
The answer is h=1 m=4 s=42
